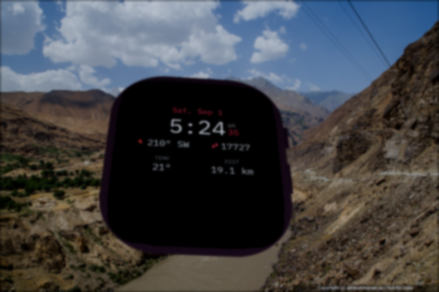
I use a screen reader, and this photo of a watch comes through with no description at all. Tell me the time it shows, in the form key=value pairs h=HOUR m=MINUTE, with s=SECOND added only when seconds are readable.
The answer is h=5 m=24
